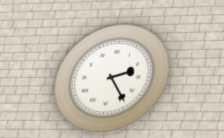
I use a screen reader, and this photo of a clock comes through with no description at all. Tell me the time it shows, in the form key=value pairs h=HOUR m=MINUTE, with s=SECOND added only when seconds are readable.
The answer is h=2 m=24
